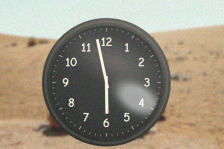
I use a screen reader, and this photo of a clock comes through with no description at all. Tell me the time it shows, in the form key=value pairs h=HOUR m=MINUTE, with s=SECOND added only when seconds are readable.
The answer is h=5 m=58
